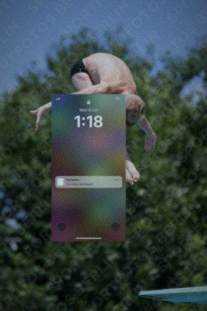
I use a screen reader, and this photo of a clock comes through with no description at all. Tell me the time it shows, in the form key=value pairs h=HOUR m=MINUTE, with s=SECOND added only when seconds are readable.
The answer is h=1 m=18
